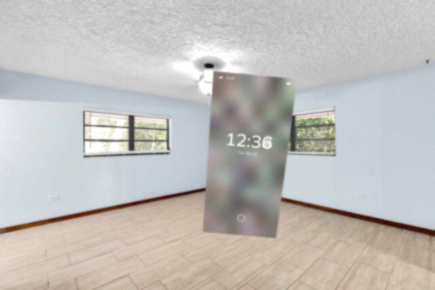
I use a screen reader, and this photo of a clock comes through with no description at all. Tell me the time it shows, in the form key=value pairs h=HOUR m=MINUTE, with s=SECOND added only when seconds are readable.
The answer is h=12 m=36
